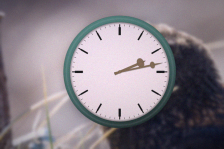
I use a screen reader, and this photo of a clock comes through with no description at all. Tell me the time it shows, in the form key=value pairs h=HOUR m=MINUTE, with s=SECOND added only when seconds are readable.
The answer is h=2 m=13
